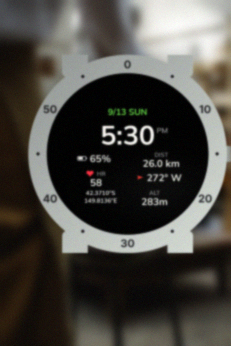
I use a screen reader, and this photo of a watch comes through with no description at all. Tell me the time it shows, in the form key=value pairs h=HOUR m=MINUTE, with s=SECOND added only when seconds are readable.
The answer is h=5 m=30
